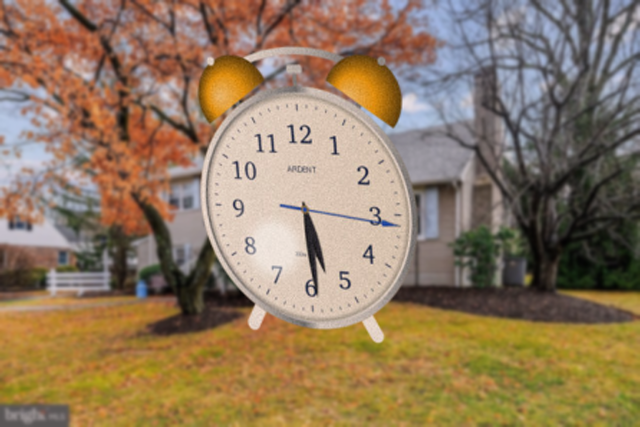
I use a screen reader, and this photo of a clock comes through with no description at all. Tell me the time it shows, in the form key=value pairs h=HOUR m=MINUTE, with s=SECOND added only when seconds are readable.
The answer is h=5 m=29 s=16
